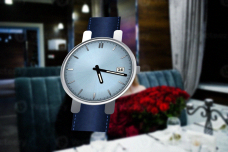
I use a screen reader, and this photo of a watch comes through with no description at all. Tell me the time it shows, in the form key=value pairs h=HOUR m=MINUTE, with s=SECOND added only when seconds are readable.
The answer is h=5 m=17
